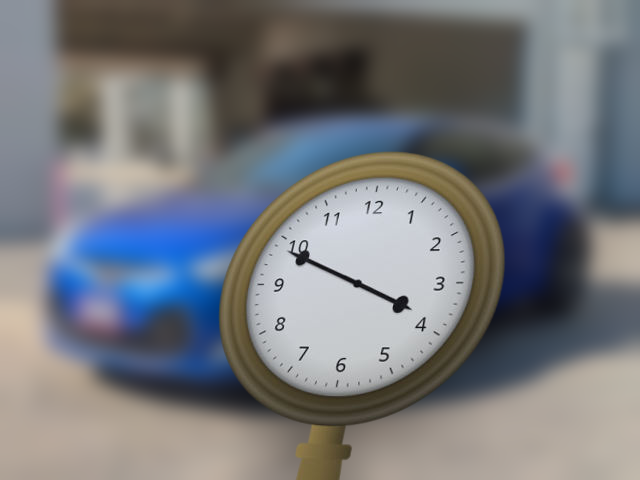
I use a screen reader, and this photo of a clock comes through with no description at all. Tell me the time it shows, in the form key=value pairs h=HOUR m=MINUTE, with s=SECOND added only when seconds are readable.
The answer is h=3 m=49
